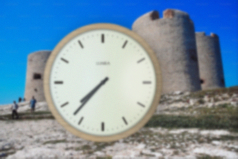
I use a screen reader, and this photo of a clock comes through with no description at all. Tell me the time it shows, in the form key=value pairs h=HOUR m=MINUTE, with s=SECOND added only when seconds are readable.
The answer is h=7 m=37
